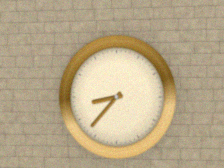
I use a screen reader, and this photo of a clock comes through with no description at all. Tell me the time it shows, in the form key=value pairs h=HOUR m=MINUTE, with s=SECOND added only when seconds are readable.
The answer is h=8 m=37
